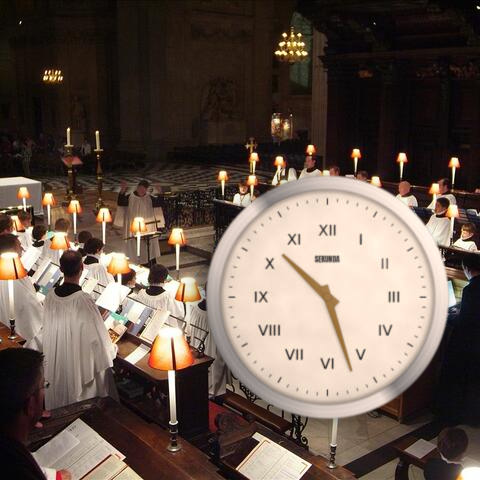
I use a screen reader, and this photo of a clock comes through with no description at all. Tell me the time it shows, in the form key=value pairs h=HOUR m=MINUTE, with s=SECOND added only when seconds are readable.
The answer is h=10 m=27
